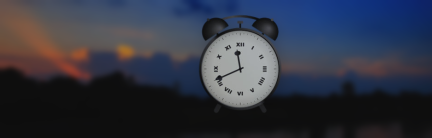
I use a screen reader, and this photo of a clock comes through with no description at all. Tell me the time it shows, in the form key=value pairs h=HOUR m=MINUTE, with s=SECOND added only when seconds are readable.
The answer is h=11 m=41
